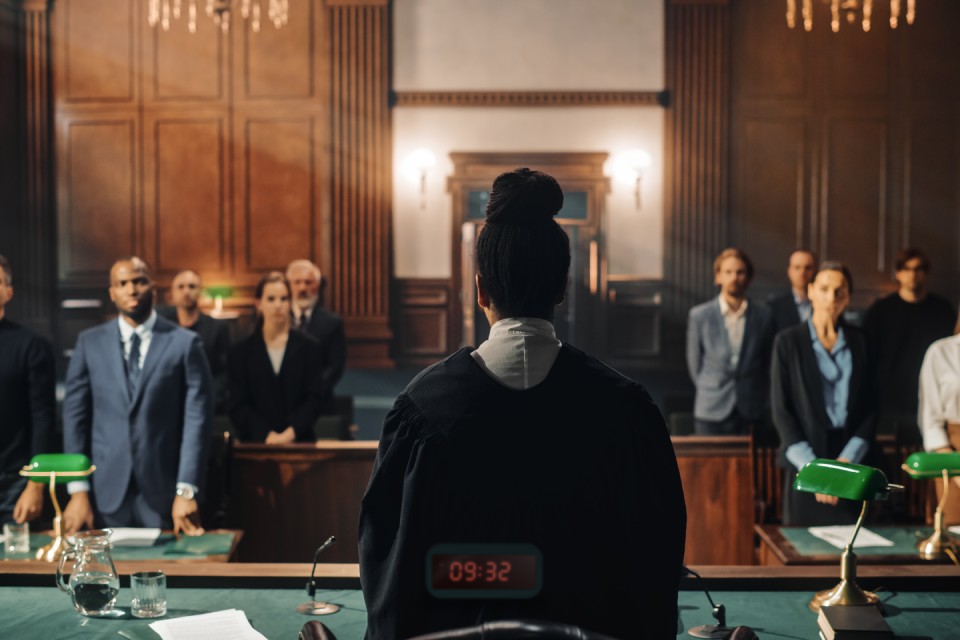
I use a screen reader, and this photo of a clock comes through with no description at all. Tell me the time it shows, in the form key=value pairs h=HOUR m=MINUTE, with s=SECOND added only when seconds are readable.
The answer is h=9 m=32
